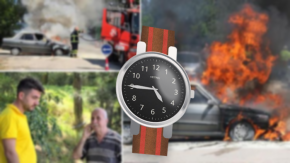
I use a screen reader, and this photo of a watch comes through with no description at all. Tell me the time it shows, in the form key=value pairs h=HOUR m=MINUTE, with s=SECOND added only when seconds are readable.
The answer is h=4 m=45
